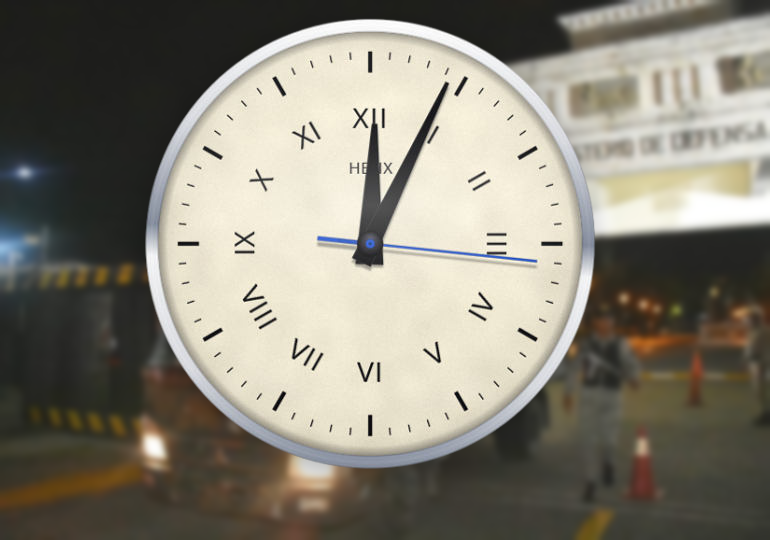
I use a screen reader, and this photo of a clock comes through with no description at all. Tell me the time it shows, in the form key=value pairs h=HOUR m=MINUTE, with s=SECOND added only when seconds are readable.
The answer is h=12 m=4 s=16
